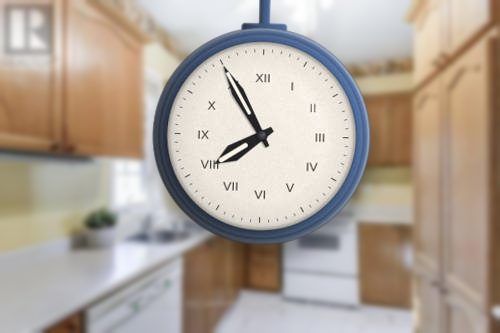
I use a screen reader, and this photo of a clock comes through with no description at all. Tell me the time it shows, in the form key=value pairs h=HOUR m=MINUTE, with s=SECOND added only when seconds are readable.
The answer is h=7 m=55
